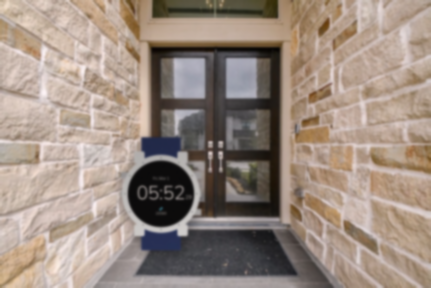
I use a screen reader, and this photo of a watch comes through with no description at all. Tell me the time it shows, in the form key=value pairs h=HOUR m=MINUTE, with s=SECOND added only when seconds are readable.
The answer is h=5 m=52
